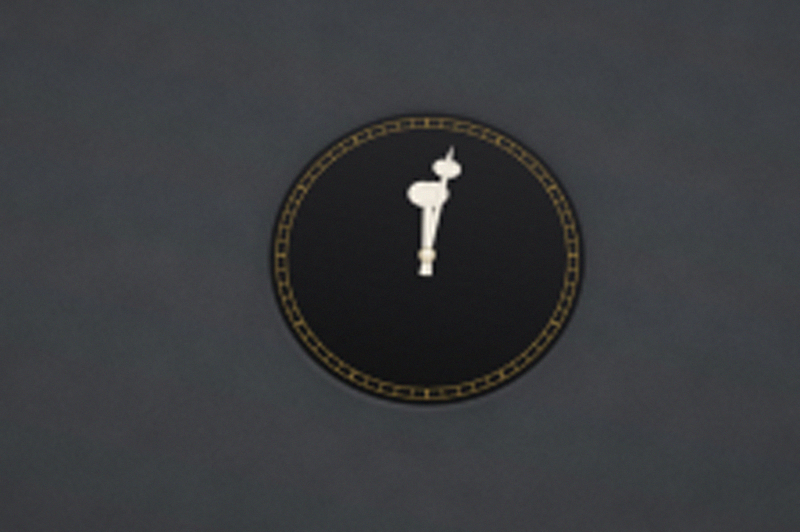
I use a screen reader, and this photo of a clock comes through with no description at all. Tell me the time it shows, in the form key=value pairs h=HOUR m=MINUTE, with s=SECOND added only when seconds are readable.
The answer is h=12 m=2
